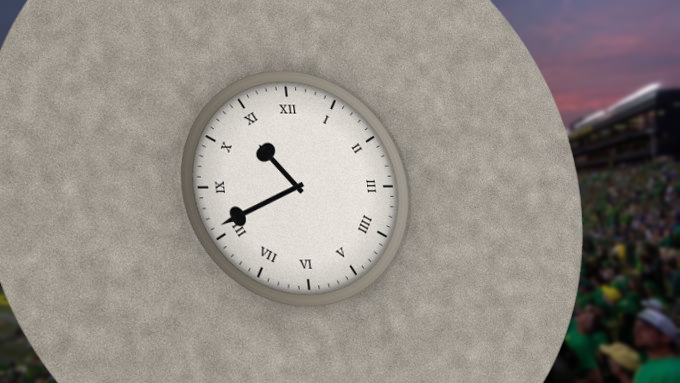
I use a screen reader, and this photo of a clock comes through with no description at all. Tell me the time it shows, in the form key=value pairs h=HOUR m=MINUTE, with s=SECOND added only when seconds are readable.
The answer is h=10 m=41
